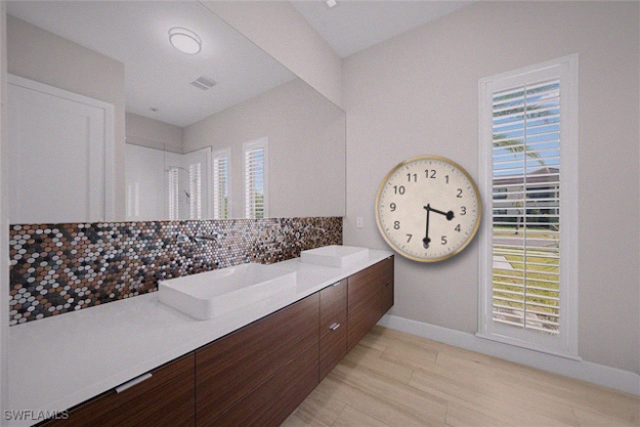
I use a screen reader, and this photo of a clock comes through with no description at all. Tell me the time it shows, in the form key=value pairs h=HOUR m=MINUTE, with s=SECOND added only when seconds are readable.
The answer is h=3 m=30
